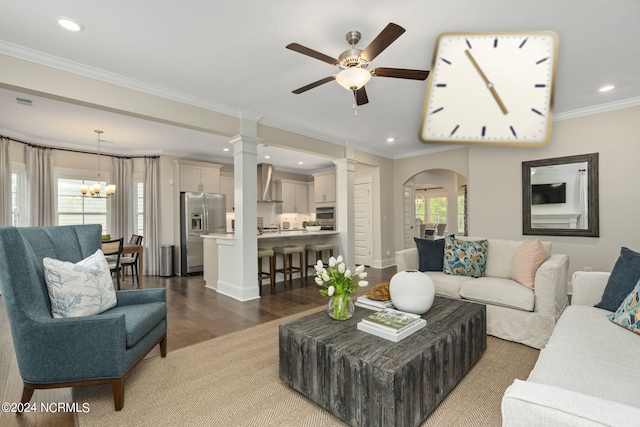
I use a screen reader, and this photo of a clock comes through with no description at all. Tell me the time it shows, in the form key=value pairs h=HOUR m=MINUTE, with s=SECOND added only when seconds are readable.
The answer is h=4 m=54
